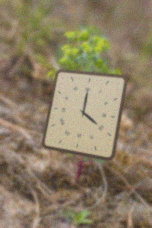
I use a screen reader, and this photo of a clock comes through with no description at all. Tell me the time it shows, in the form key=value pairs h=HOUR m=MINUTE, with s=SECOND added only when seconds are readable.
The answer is h=4 m=0
